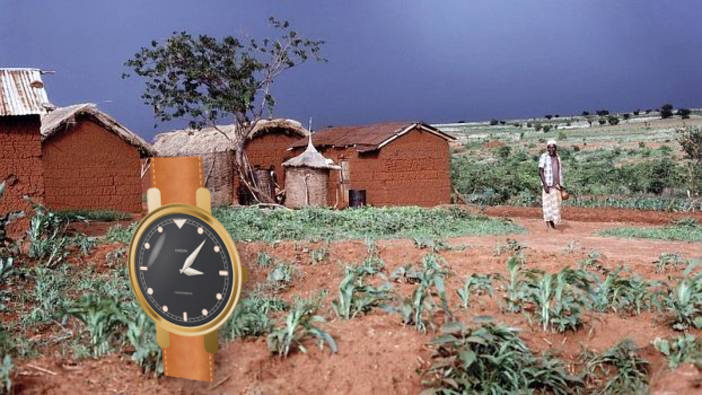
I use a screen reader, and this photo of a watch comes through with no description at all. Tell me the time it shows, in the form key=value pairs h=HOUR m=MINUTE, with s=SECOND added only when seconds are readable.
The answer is h=3 m=7
